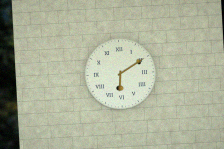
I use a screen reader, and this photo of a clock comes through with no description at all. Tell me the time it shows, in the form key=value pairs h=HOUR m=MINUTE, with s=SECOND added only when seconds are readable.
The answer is h=6 m=10
